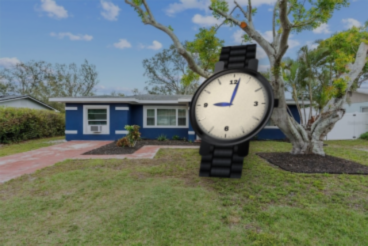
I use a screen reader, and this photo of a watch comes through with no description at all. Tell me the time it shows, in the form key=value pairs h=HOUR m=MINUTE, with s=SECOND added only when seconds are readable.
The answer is h=9 m=2
